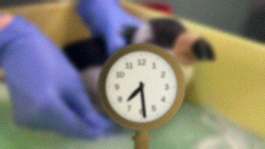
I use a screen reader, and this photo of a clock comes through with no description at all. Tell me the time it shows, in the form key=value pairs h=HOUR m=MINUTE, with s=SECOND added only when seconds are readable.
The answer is h=7 m=29
